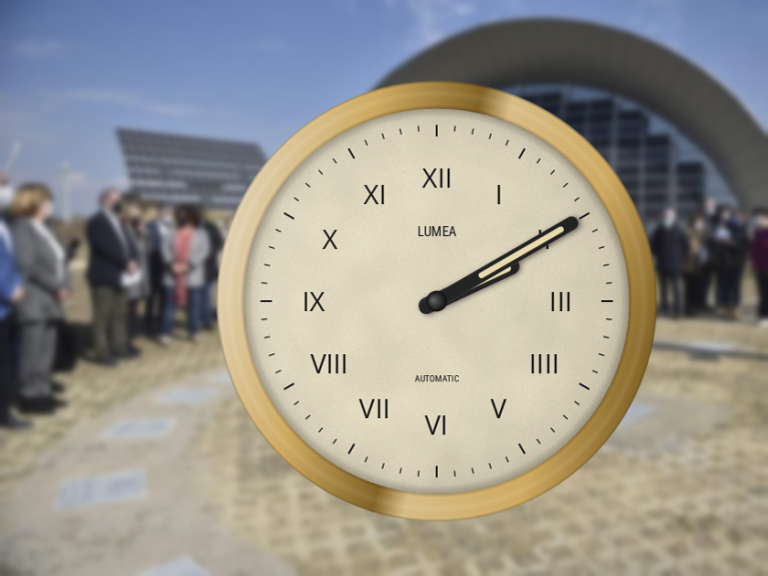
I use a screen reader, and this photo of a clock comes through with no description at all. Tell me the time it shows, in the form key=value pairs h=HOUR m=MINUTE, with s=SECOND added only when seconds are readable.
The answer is h=2 m=10
